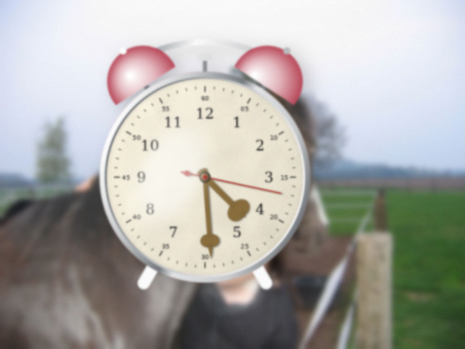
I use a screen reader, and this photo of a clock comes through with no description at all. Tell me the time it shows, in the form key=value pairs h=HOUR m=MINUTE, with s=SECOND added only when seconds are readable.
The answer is h=4 m=29 s=17
